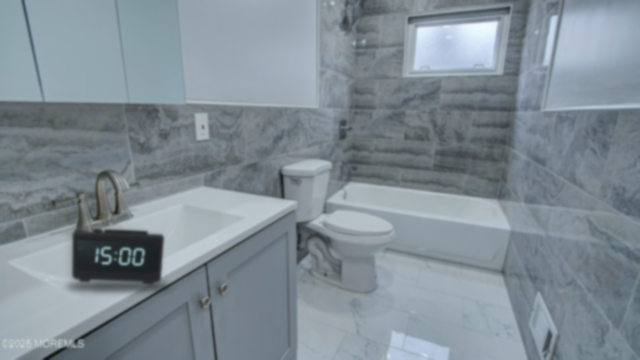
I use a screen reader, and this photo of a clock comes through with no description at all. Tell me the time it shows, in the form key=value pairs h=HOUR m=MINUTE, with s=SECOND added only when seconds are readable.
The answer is h=15 m=0
